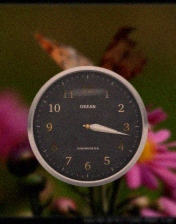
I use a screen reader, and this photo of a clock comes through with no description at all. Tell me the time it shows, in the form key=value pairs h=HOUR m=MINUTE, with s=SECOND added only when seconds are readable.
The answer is h=3 m=17
